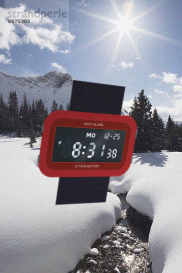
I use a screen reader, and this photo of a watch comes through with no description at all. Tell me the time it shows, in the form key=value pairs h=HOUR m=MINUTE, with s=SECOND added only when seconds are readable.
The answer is h=8 m=31 s=38
